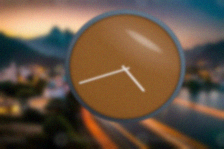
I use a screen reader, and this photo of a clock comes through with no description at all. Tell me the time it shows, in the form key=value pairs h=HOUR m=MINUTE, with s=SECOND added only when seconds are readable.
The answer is h=4 m=42
